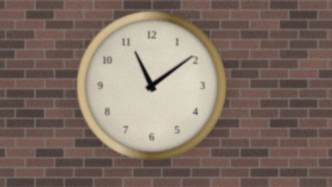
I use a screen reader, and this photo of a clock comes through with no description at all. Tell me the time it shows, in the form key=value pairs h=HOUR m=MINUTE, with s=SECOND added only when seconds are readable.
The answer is h=11 m=9
